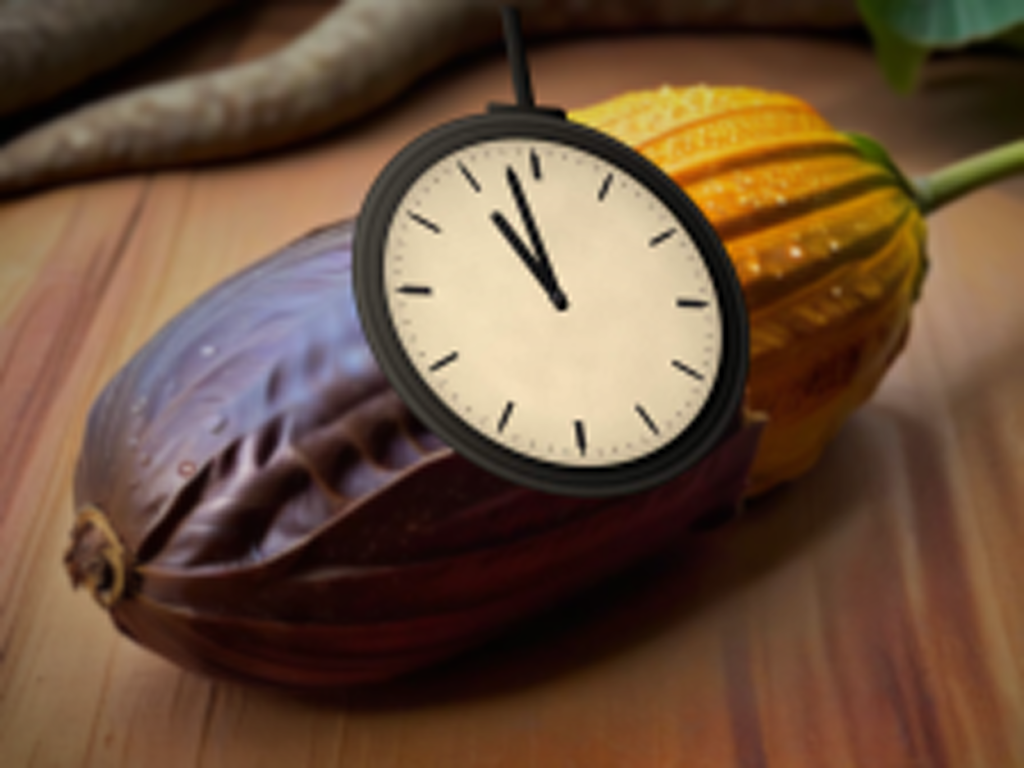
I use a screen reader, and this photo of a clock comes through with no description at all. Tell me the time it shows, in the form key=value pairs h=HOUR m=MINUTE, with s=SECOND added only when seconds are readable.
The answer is h=10 m=58
